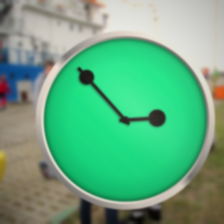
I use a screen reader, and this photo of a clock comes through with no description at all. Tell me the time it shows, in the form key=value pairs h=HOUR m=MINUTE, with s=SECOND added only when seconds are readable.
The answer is h=2 m=53
